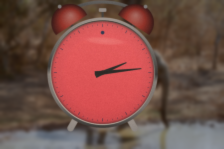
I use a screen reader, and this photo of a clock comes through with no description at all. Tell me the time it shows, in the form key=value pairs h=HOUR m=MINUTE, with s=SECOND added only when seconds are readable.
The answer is h=2 m=14
